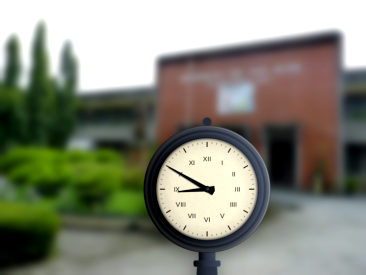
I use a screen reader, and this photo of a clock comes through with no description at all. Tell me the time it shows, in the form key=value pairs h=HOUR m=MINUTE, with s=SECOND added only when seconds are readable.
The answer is h=8 m=50
